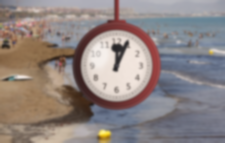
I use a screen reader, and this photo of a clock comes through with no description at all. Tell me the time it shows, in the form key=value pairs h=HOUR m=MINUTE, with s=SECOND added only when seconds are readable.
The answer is h=12 m=4
